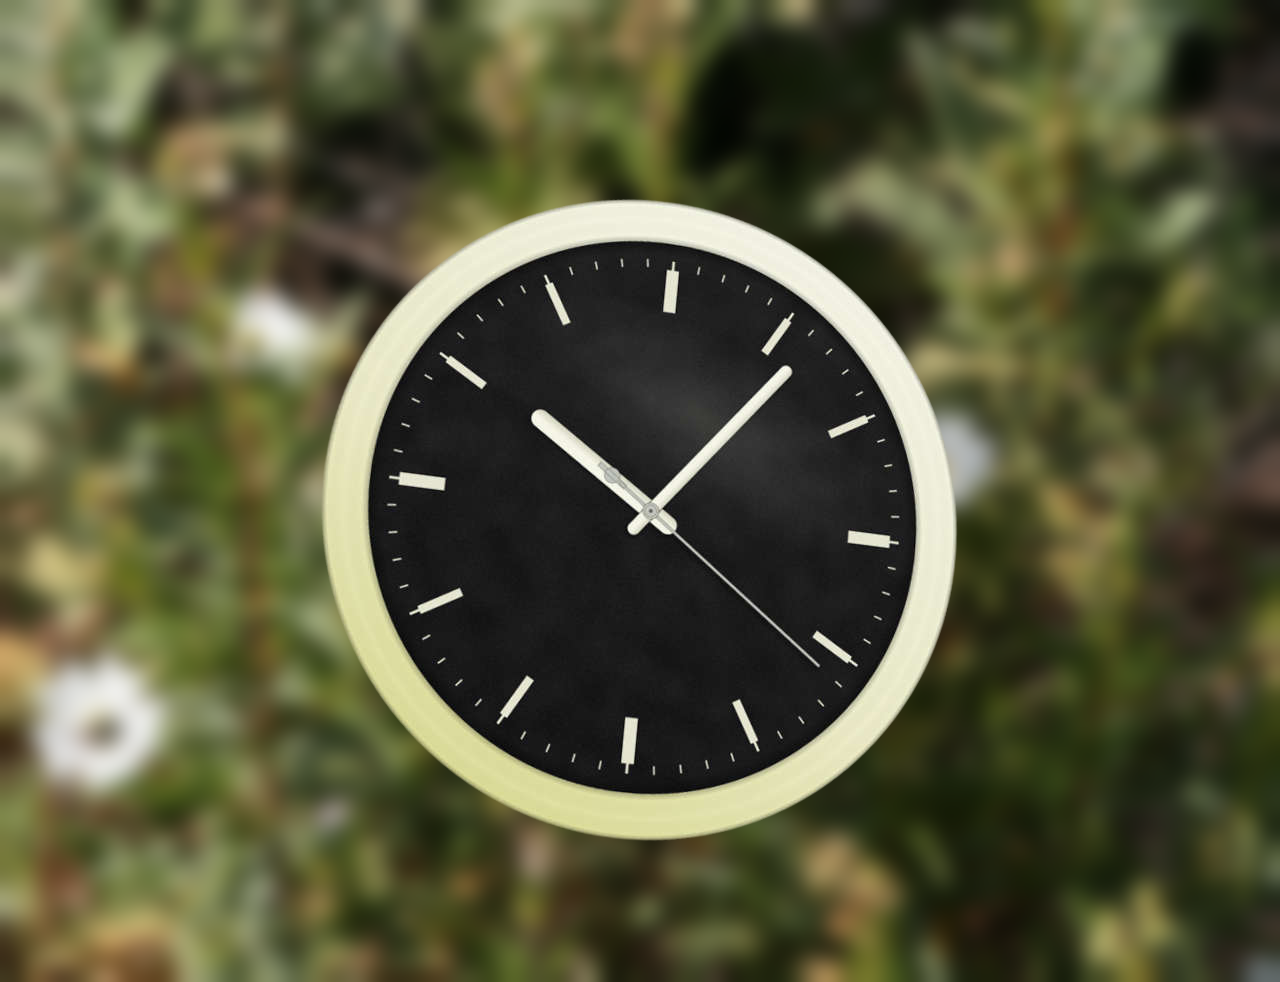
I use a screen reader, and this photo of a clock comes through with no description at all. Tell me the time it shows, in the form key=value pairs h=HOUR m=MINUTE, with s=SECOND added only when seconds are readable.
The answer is h=10 m=6 s=21
